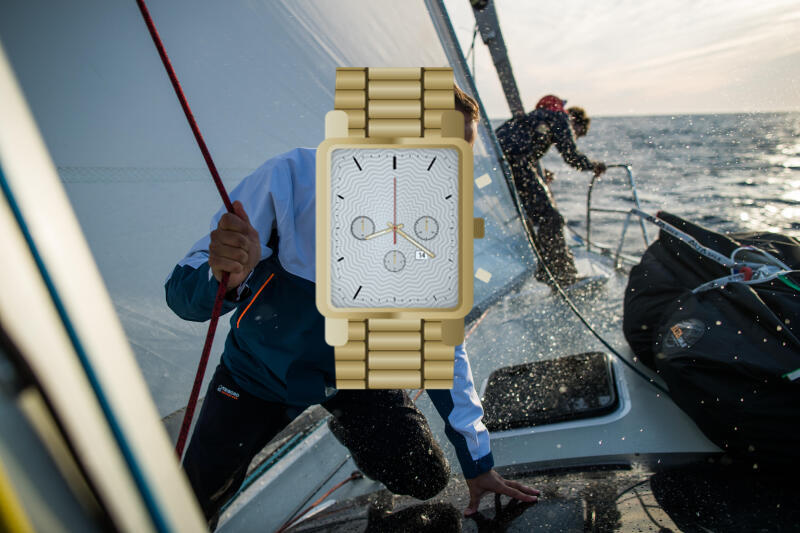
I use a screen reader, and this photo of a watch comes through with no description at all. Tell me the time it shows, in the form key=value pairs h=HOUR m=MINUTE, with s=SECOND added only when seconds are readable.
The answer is h=8 m=21
